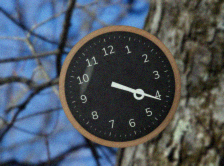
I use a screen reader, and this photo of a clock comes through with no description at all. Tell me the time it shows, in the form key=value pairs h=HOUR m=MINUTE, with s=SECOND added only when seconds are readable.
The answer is h=4 m=21
